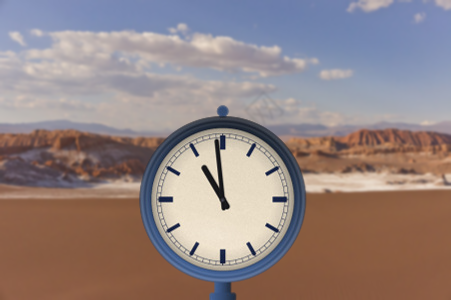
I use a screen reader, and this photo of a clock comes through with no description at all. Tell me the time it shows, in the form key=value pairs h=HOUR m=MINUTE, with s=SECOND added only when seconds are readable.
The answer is h=10 m=59
